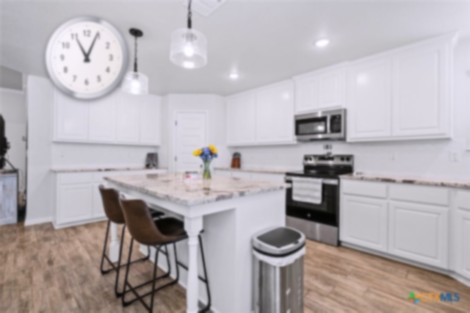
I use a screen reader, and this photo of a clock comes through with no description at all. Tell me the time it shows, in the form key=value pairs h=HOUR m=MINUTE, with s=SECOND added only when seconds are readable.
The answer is h=11 m=4
